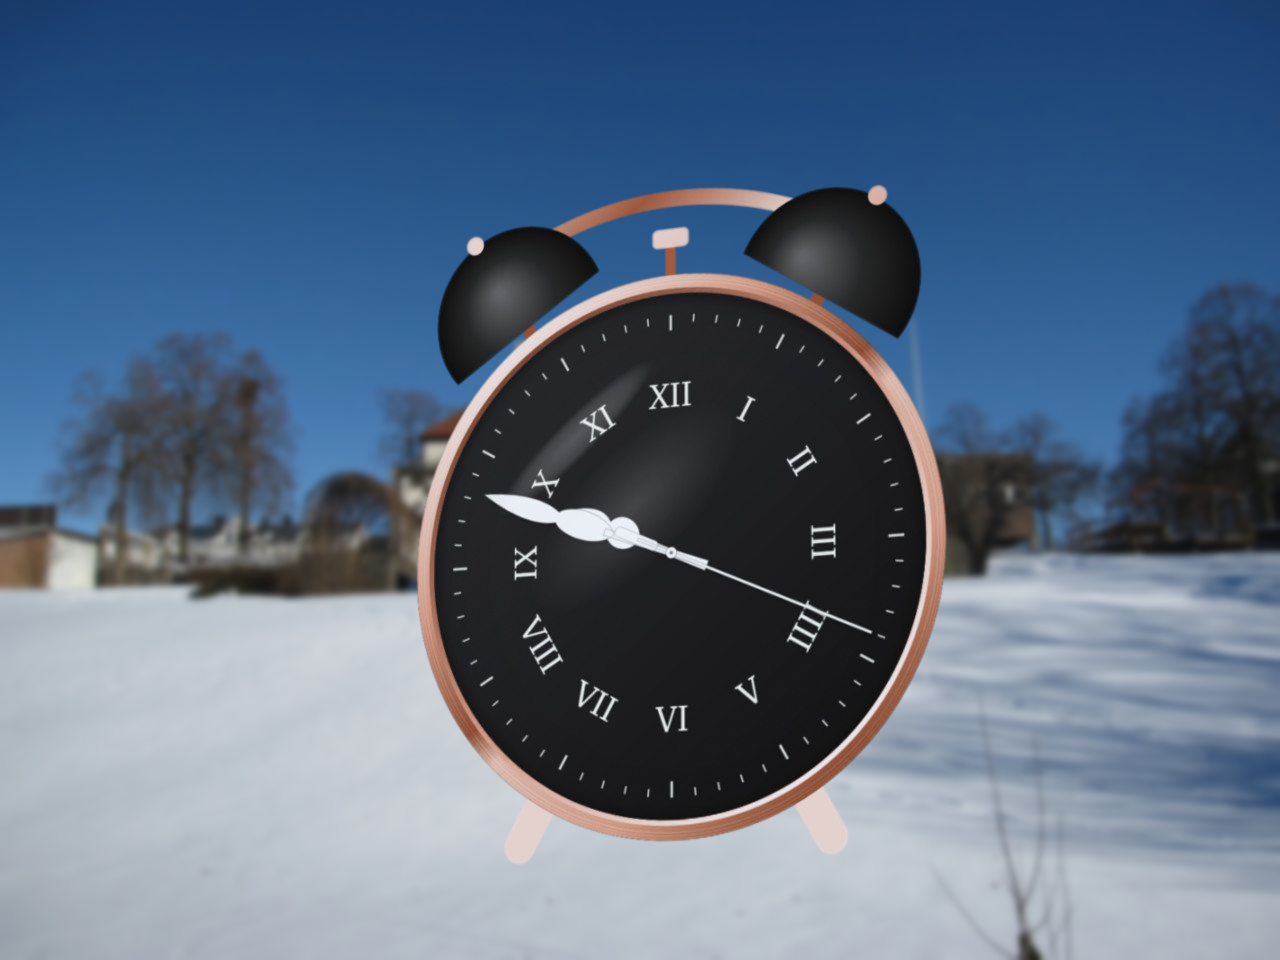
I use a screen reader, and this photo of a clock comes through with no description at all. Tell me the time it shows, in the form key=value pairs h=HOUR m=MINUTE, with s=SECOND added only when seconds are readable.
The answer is h=9 m=48 s=19
